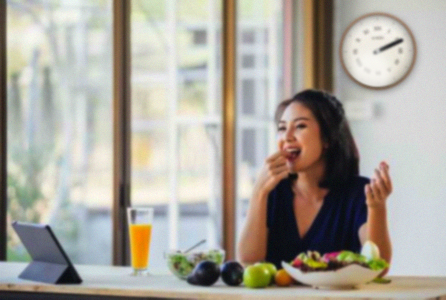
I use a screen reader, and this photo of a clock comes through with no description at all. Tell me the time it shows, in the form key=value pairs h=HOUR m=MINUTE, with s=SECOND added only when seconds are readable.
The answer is h=2 m=11
